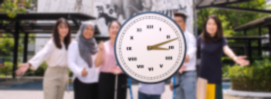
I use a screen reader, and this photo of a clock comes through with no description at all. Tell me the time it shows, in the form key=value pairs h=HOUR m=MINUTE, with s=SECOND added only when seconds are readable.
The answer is h=3 m=12
